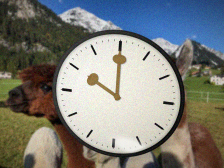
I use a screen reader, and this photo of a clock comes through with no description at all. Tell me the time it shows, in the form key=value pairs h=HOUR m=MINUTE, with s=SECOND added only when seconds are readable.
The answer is h=10 m=0
